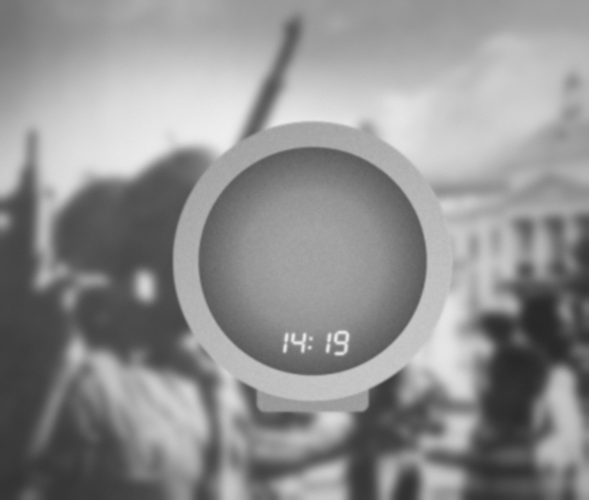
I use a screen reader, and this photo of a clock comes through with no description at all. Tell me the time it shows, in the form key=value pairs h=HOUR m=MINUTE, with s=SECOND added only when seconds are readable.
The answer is h=14 m=19
